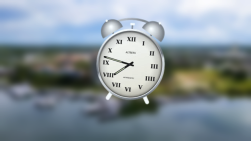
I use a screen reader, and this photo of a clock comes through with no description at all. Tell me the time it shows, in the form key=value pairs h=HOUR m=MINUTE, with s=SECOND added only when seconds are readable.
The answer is h=7 m=47
